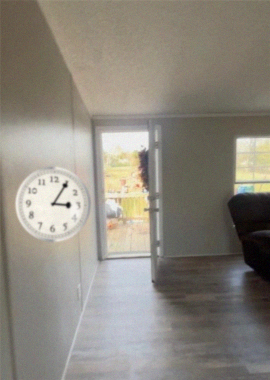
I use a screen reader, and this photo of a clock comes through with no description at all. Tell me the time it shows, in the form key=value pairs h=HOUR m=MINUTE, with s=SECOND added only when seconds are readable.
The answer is h=3 m=5
